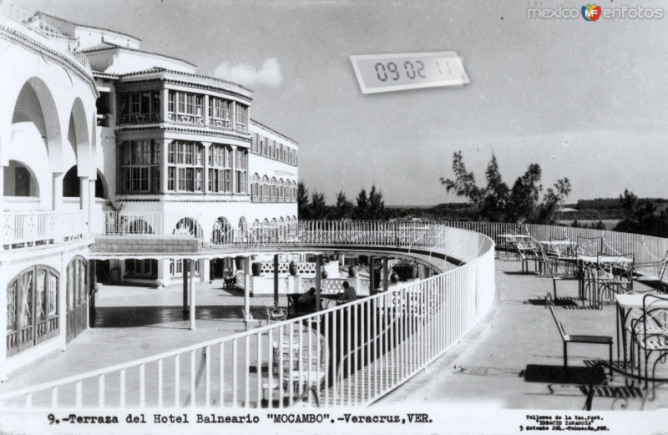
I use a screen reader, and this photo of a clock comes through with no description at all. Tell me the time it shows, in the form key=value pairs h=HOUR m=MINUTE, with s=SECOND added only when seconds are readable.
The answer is h=9 m=2 s=11
